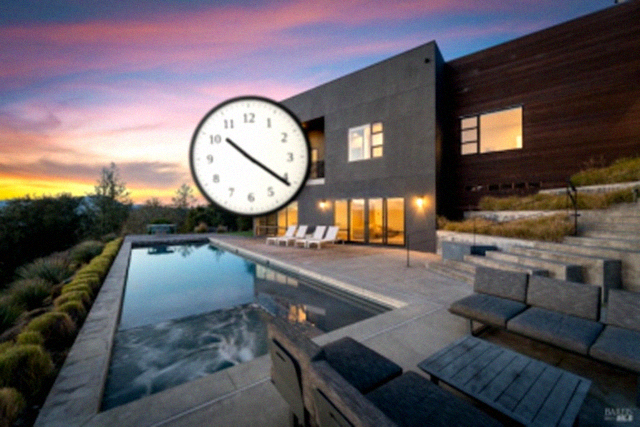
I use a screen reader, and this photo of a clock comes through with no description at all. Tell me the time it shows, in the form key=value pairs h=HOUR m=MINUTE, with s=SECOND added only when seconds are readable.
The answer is h=10 m=21
